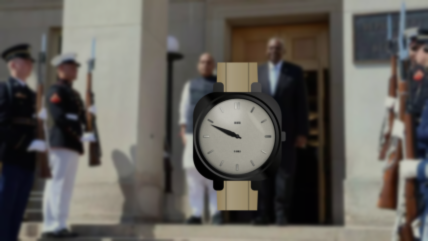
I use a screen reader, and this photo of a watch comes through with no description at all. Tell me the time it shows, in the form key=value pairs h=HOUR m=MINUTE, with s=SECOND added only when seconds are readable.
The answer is h=9 m=49
